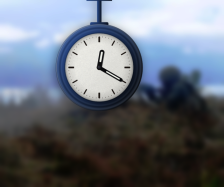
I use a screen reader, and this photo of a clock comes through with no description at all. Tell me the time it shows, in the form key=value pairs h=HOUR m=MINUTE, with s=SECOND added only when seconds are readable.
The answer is h=12 m=20
